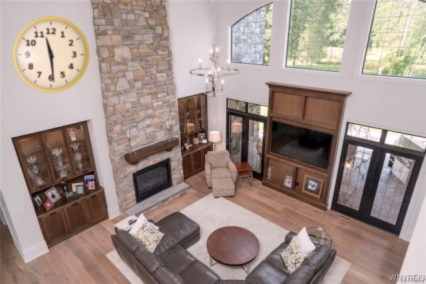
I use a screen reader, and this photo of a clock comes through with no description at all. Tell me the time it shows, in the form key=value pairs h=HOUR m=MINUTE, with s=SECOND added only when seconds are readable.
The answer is h=11 m=29
